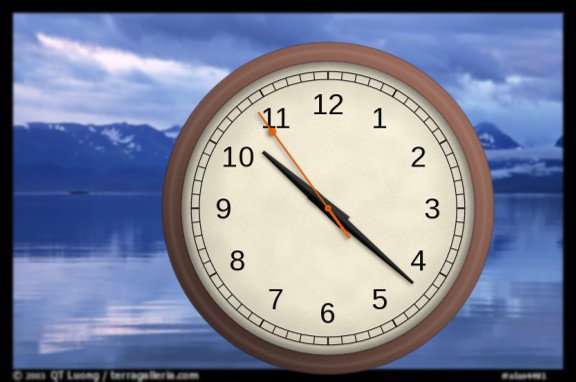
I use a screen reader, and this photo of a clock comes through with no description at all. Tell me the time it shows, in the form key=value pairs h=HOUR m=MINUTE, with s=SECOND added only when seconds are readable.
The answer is h=10 m=21 s=54
